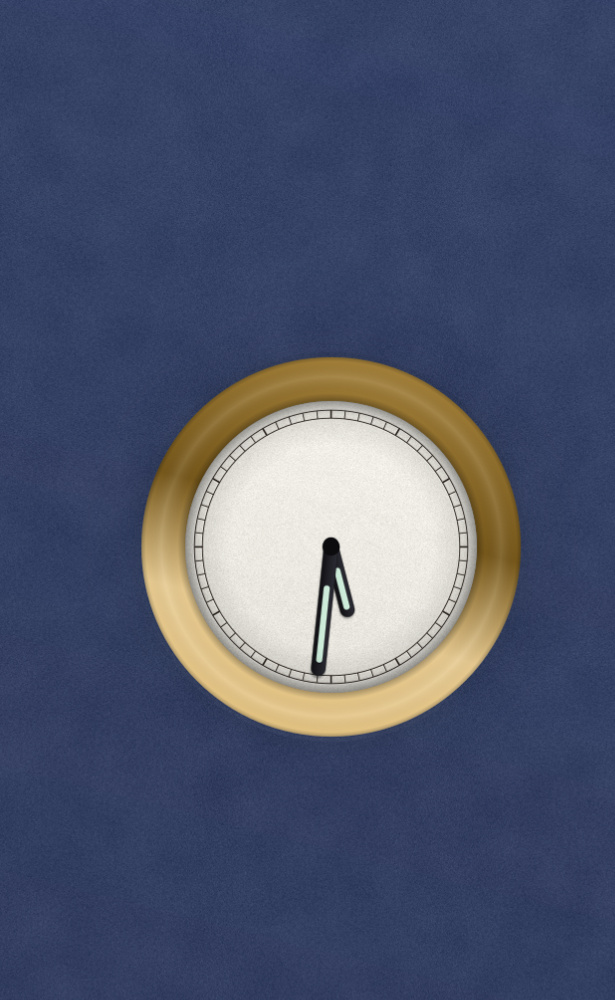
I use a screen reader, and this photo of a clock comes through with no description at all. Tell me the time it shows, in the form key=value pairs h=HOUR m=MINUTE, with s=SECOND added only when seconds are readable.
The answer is h=5 m=31
